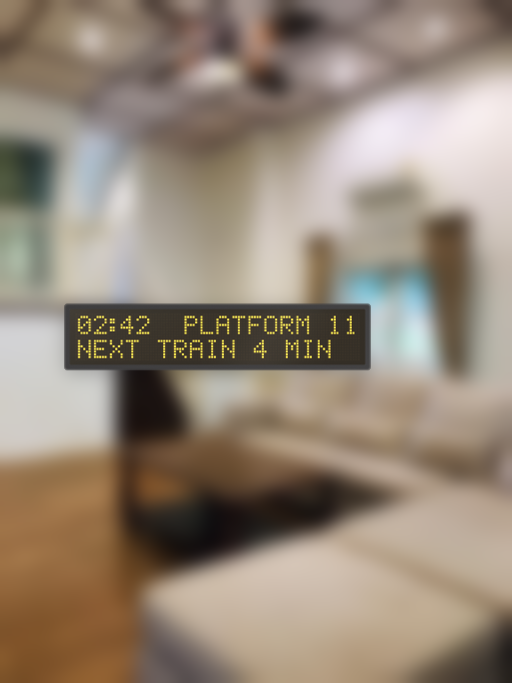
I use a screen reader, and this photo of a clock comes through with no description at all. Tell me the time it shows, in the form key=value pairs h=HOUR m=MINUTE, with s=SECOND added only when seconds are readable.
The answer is h=2 m=42
